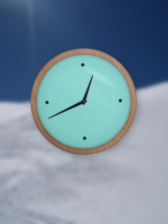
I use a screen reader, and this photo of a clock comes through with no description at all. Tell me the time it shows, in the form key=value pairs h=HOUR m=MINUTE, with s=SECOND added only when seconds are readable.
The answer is h=12 m=41
